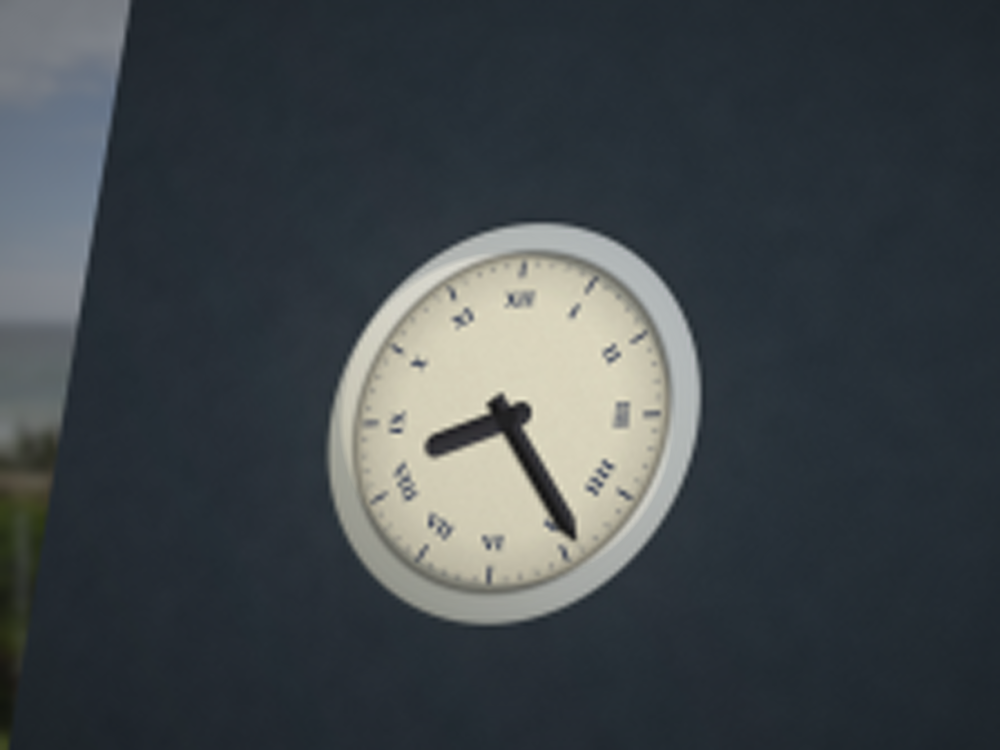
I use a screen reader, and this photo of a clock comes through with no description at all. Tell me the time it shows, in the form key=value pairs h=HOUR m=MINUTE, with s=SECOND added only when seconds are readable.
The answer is h=8 m=24
